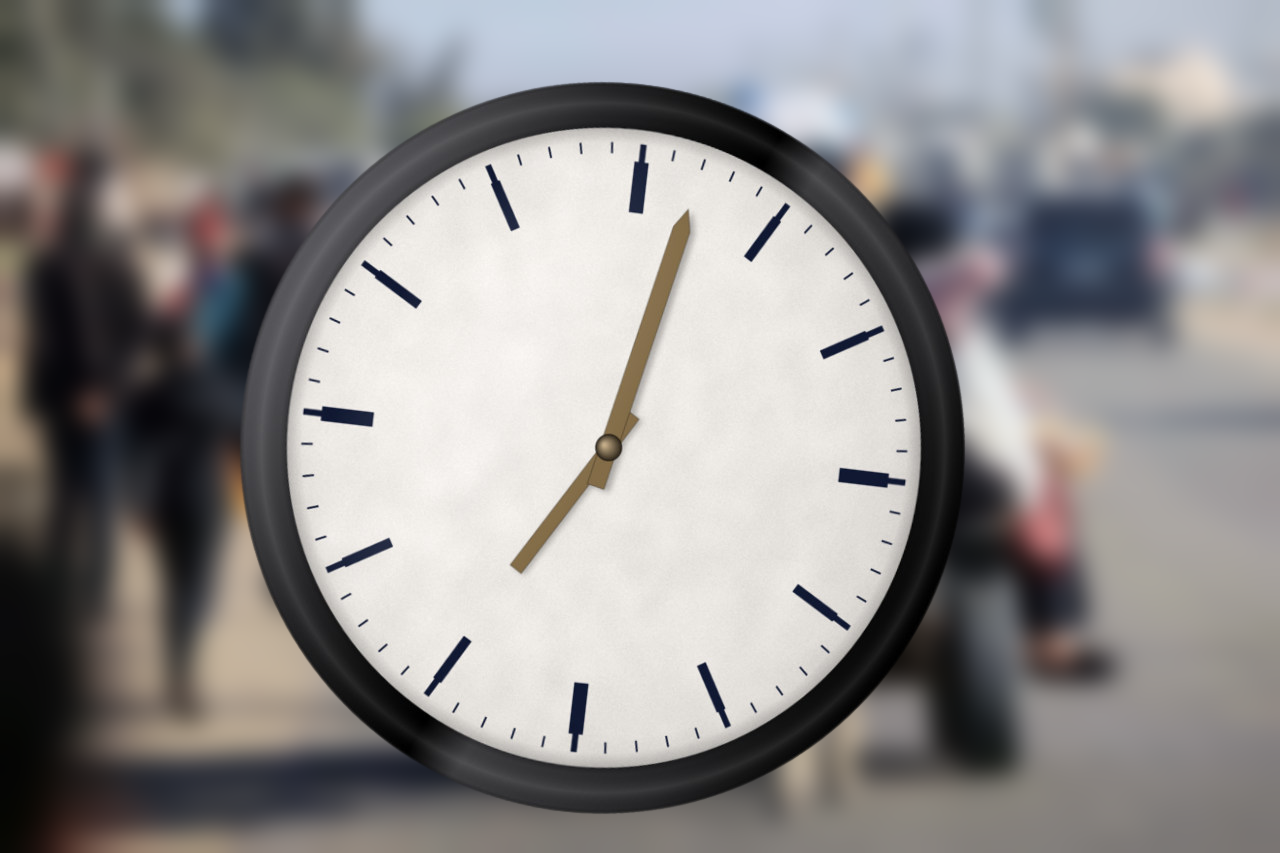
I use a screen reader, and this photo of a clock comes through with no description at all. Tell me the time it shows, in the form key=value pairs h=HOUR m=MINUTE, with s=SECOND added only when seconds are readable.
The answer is h=7 m=2
